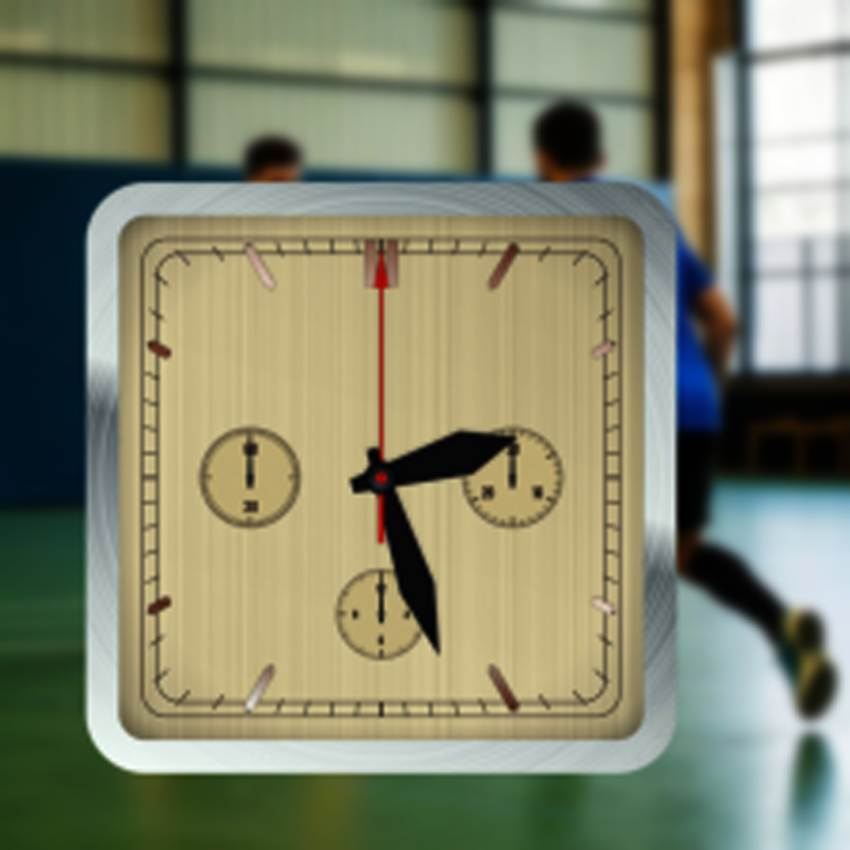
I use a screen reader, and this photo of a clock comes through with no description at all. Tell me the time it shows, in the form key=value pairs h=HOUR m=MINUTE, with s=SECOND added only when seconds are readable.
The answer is h=2 m=27
